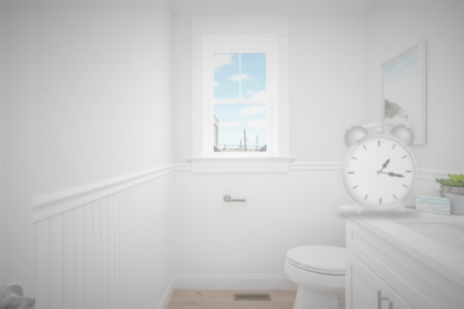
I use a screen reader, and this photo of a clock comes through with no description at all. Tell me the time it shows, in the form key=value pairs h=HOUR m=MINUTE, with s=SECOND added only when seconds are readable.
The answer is h=1 m=17
